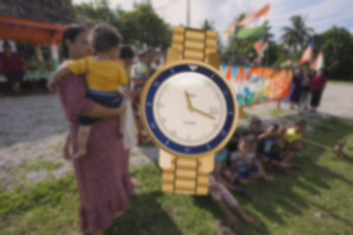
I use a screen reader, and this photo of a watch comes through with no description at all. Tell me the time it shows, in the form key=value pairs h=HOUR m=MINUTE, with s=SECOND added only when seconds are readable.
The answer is h=11 m=18
